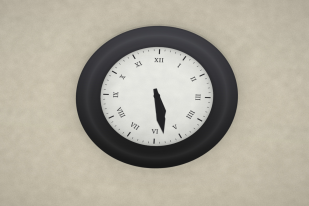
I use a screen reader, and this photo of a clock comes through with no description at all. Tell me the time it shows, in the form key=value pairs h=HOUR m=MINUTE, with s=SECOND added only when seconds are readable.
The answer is h=5 m=28
